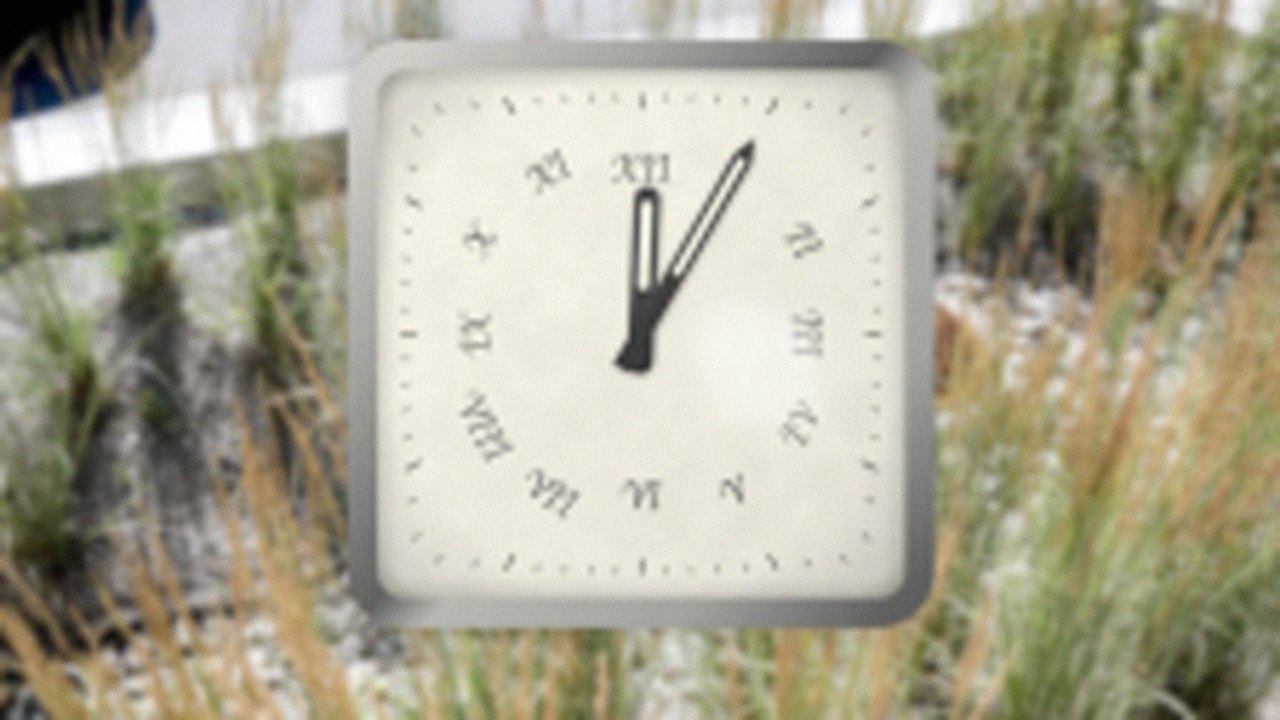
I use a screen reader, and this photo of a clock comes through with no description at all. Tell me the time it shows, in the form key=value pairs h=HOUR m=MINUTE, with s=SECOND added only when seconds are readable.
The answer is h=12 m=5
